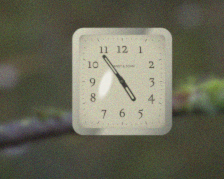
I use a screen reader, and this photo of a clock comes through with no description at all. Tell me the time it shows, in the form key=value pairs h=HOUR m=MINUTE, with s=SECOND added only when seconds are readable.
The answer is h=4 m=54
